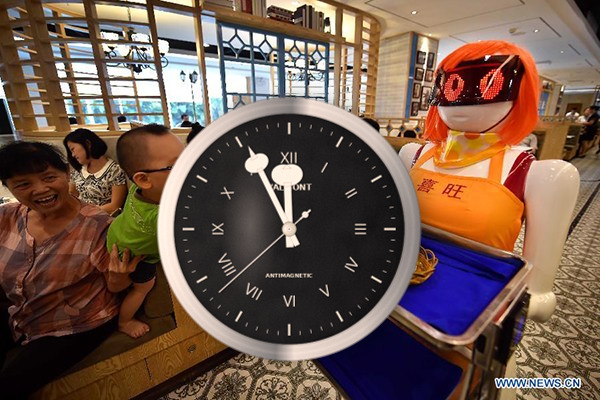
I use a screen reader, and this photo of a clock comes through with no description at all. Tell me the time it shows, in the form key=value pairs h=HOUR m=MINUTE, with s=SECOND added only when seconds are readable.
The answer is h=11 m=55 s=38
